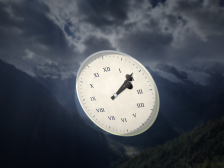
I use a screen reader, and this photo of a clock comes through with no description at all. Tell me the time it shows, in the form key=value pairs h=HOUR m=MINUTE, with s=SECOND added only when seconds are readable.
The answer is h=2 m=9
